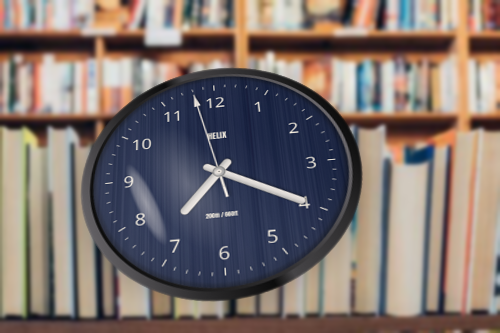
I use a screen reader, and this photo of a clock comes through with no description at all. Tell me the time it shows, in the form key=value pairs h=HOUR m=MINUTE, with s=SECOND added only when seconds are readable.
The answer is h=7 m=19 s=58
